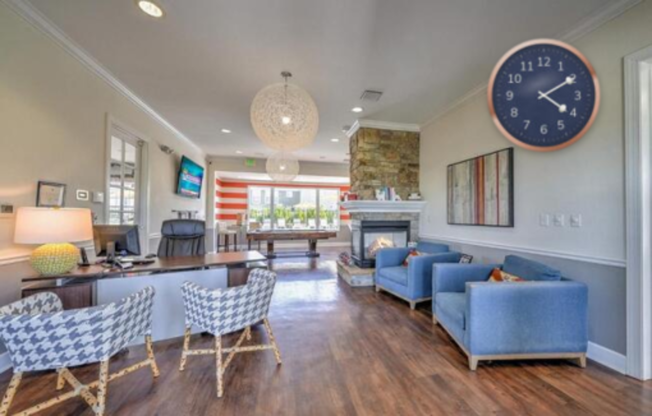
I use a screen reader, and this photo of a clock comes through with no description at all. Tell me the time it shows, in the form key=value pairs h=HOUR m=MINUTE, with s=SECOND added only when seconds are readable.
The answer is h=4 m=10
